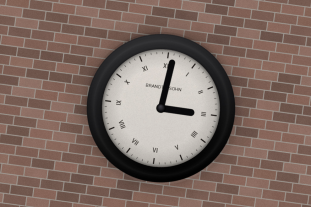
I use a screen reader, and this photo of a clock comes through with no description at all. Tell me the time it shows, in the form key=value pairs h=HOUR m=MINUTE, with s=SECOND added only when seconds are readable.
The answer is h=3 m=1
